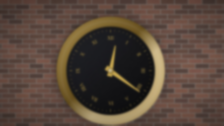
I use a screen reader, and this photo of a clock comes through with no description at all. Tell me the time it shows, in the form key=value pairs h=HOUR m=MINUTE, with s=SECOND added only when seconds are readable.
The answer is h=12 m=21
